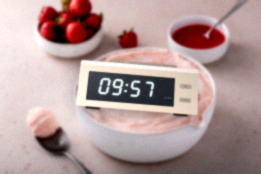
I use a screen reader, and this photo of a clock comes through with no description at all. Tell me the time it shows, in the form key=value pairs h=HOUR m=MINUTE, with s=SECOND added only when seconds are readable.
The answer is h=9 m=57
